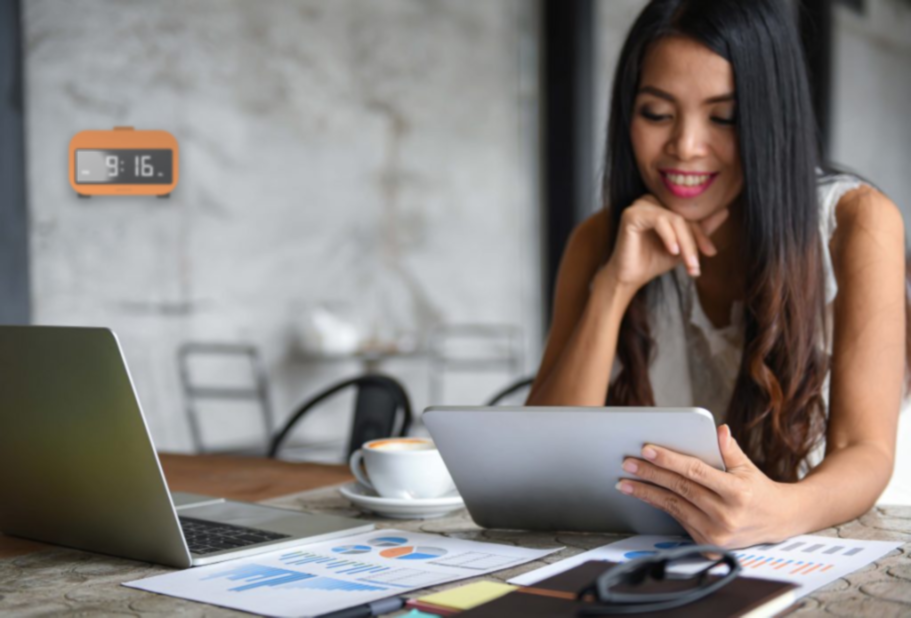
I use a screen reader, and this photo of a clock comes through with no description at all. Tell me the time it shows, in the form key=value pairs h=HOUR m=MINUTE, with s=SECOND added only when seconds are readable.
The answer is h=9 m=16
